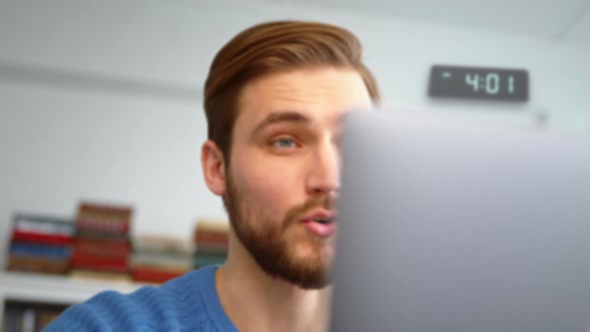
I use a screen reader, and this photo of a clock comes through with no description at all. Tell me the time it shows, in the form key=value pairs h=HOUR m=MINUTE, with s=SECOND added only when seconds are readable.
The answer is h=4 m=1
